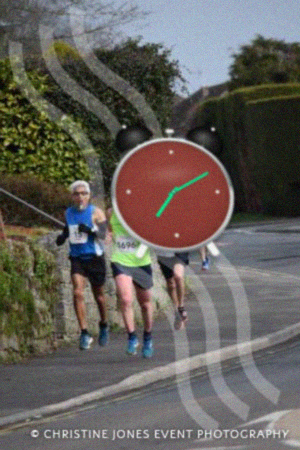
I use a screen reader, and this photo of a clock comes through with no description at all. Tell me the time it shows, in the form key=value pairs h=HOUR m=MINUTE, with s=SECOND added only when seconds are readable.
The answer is h=7 m=10
